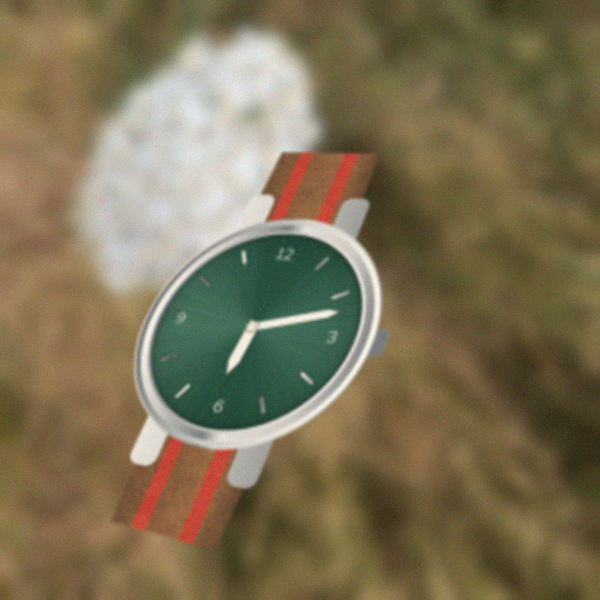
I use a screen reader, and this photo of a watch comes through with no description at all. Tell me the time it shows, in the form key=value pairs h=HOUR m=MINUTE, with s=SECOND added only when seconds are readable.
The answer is h=6 m=12
